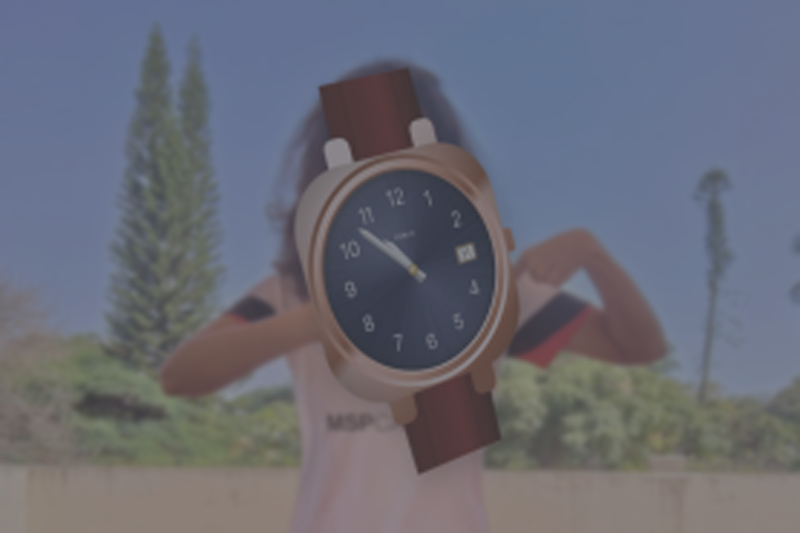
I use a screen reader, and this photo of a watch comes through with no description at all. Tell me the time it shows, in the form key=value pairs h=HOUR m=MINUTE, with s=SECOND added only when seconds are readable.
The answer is h=10 m=53
